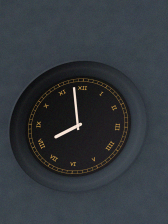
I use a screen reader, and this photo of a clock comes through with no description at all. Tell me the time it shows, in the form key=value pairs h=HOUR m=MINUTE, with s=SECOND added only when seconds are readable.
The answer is h=7 m=58
